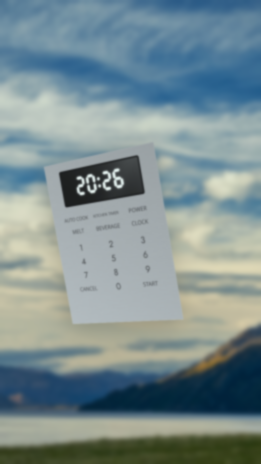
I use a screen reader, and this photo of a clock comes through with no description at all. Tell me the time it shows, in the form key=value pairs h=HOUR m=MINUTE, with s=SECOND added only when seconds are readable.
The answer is h=20 m=26
